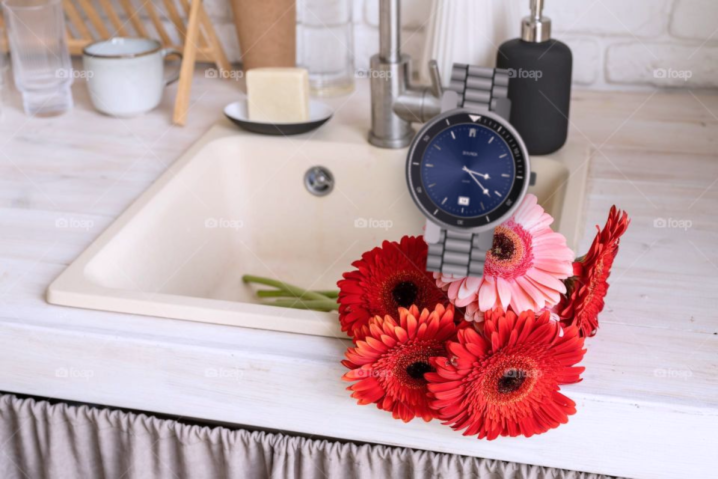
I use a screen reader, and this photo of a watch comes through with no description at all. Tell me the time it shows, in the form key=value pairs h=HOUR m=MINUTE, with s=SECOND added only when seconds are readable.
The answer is h=3 m=22
